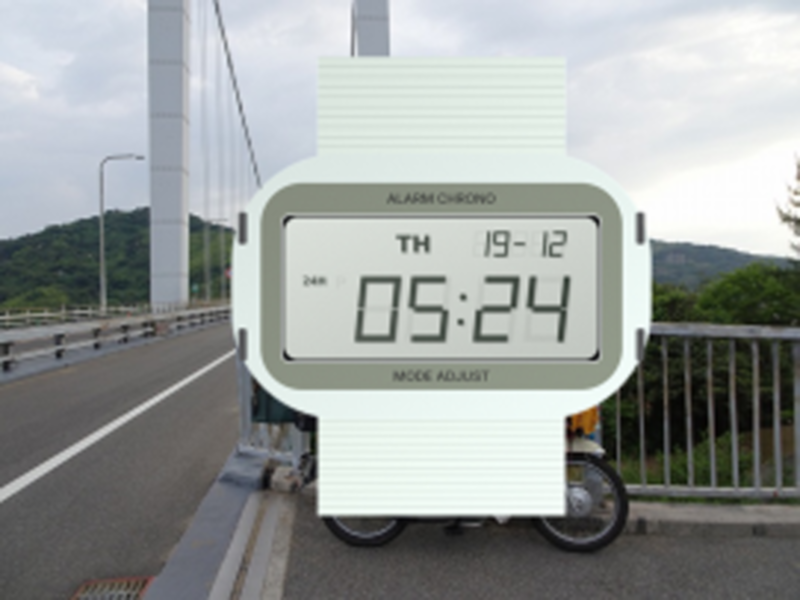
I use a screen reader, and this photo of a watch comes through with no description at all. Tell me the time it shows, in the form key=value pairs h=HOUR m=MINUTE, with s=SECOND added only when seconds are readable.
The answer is h=5 m=24
